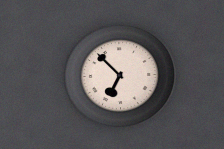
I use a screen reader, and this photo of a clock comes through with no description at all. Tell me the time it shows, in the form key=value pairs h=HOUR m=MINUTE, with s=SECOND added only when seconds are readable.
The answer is h=6 m=53
